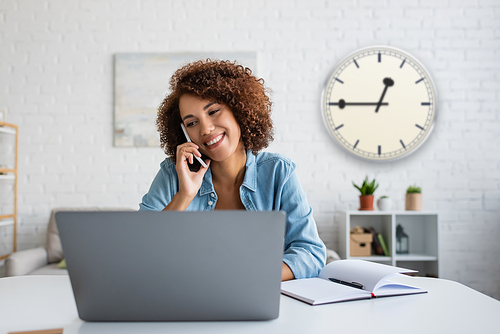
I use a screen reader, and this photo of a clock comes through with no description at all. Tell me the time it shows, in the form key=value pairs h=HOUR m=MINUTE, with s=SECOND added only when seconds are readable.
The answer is h=12 m=45
